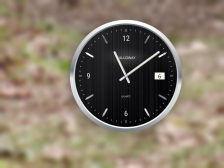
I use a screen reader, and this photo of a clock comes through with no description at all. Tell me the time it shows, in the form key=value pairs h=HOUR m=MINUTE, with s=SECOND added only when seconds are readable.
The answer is h=11 m=9
